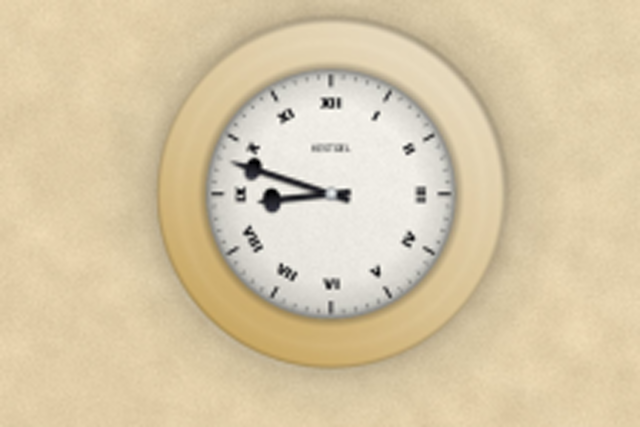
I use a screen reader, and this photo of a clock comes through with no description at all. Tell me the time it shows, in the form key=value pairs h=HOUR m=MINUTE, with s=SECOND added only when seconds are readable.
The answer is h=8 m=48
